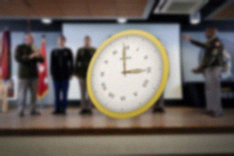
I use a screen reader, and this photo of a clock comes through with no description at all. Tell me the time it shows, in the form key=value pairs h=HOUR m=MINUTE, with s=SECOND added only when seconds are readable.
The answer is h=2 m=59
